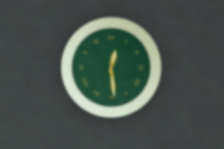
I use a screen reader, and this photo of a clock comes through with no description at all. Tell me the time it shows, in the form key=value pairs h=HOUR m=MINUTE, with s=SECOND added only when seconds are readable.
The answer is h=12 m=29
